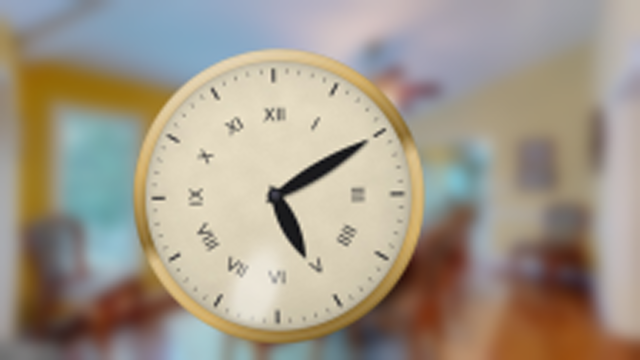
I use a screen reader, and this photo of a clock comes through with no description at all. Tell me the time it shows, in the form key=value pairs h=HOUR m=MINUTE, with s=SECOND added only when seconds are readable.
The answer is h=5 m=10
